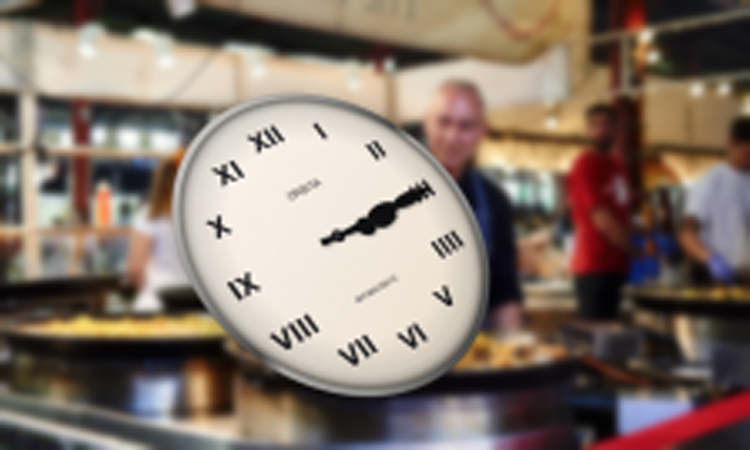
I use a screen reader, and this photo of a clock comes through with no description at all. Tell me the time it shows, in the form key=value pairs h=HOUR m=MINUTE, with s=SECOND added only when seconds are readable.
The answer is h=3 m=15
